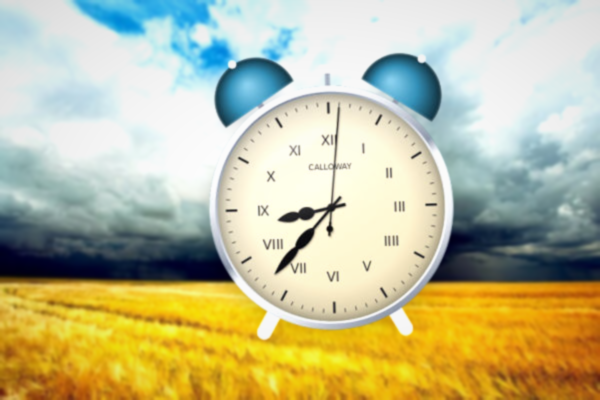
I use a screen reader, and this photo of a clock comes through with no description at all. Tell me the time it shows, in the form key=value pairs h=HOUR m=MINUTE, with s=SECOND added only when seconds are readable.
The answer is h=8 m=37 s=1
